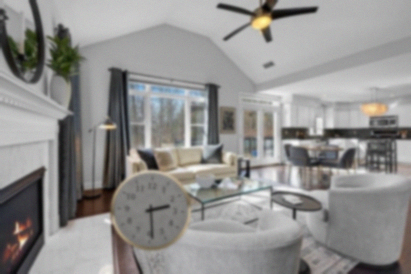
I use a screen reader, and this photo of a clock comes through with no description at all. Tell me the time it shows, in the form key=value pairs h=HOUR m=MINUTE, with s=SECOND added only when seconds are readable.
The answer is h=2 m=29
